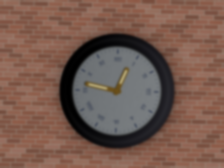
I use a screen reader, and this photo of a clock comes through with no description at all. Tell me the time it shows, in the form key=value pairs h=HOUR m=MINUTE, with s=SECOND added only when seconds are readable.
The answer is h=12 m=47
